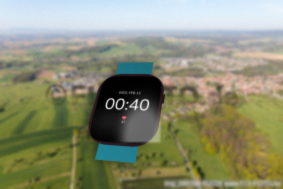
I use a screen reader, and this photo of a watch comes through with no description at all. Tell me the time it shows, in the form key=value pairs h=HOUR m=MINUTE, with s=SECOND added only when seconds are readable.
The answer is h=0 m=40
